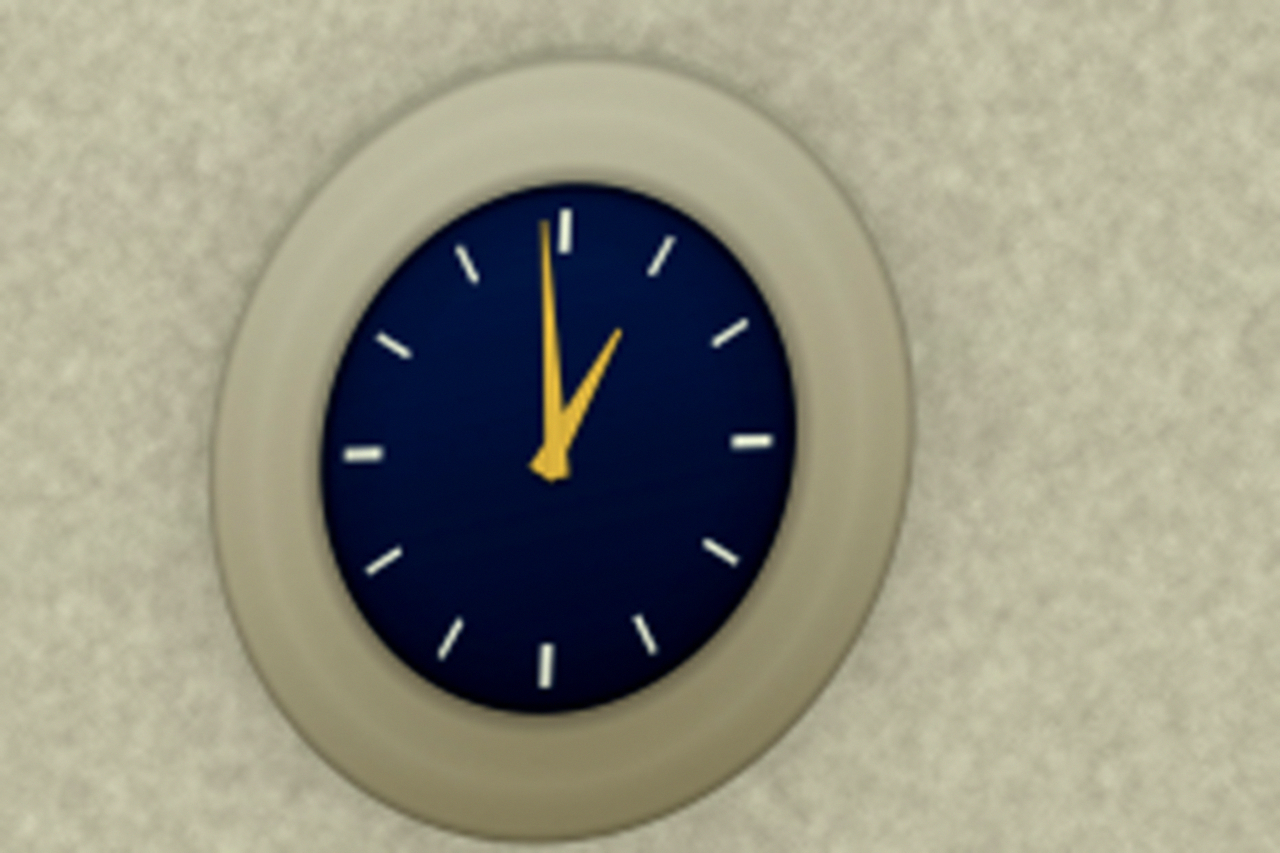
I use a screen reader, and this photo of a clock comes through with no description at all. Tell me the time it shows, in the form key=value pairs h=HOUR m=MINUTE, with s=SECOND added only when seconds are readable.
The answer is h=12 m=59
